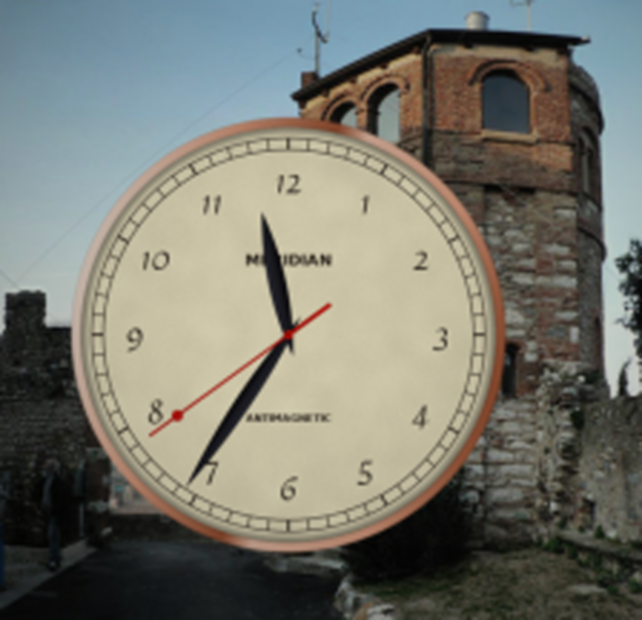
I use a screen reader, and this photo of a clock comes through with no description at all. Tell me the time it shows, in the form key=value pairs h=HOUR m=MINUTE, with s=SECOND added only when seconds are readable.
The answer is h=11 m=35 s=39
